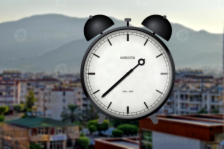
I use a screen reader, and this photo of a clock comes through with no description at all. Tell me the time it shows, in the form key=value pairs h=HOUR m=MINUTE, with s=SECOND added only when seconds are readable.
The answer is h=1 m=38
